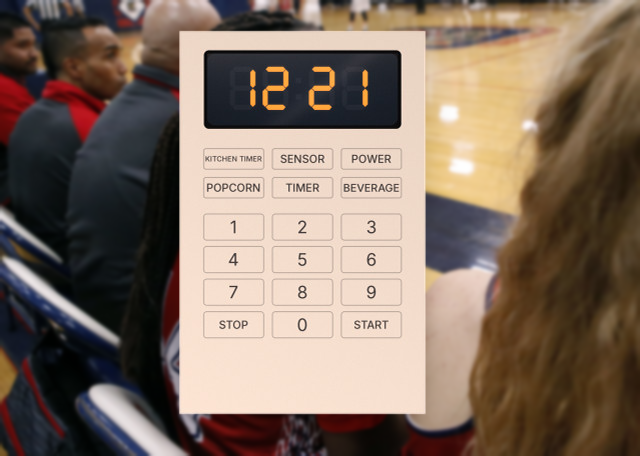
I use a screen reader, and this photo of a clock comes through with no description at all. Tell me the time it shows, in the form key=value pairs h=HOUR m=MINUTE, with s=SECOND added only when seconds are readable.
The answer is h=12 m=21
